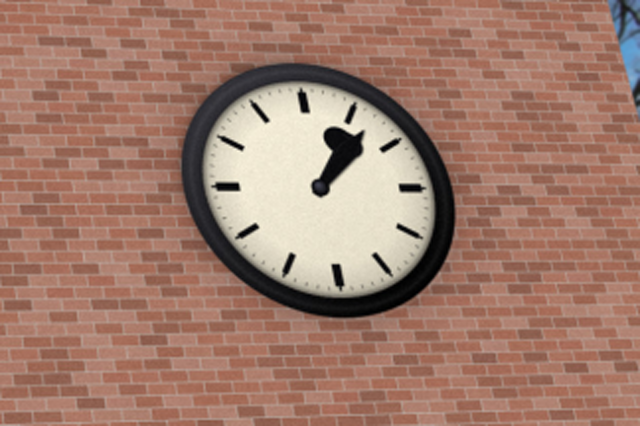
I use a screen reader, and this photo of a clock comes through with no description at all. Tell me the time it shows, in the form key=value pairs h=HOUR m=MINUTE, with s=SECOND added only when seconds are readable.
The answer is h=1 m=7
